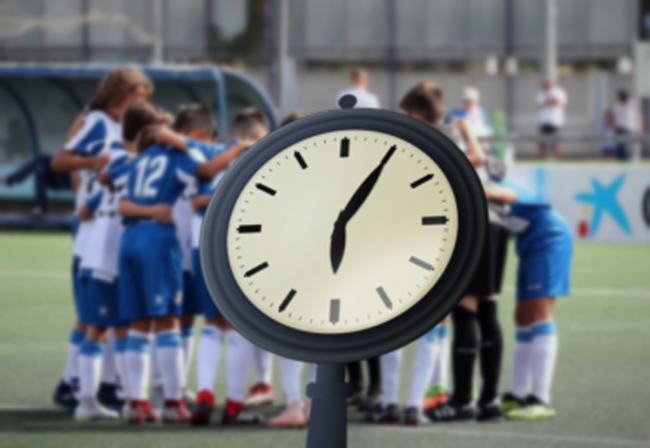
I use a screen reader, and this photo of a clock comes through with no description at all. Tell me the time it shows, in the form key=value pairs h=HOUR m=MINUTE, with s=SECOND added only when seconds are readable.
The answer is h=6 m=5
